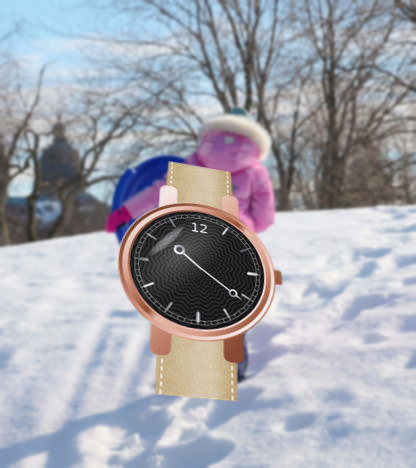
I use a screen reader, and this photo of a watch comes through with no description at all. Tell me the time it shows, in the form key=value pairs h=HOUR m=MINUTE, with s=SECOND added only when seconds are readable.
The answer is h=10 m=21
